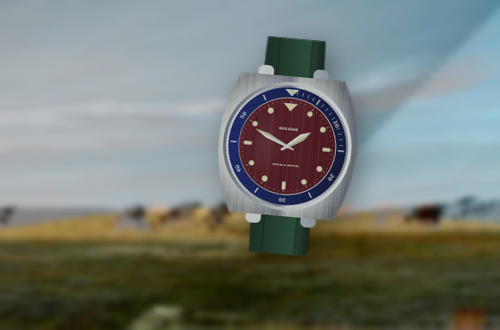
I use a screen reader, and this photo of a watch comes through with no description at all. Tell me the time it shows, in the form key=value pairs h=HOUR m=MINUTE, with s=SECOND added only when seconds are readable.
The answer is h=1 m=49
